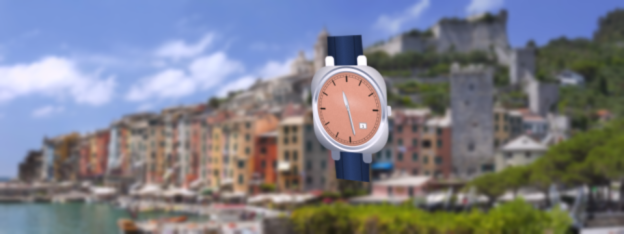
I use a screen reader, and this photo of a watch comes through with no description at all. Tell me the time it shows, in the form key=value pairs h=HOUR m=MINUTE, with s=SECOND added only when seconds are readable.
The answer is h=11 m=28
